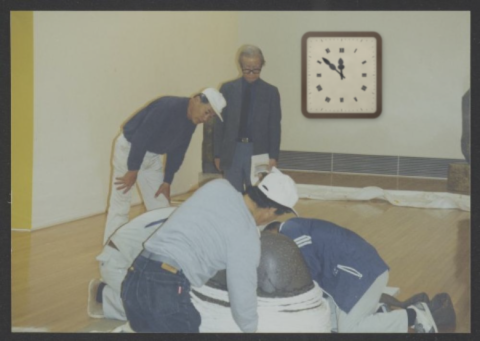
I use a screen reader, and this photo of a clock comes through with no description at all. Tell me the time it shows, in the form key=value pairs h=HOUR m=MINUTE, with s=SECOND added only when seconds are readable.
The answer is h=11 m=52
